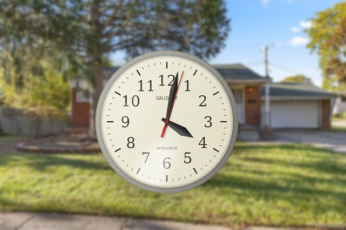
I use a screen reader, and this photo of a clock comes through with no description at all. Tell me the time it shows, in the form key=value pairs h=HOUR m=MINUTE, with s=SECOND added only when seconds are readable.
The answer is h=4 m=2 s=3
